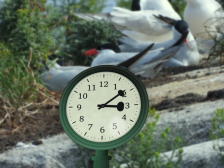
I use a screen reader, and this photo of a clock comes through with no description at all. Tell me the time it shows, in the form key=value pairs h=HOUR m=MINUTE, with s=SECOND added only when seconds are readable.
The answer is h=3 m=9
